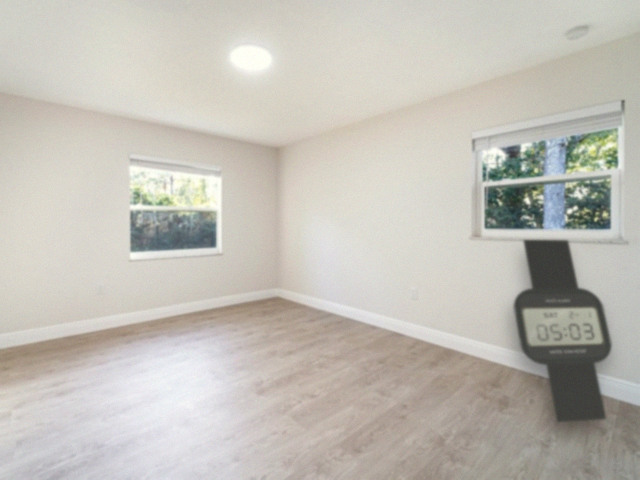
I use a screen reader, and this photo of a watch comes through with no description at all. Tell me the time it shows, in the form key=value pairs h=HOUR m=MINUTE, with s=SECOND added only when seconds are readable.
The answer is h=5 m=3
